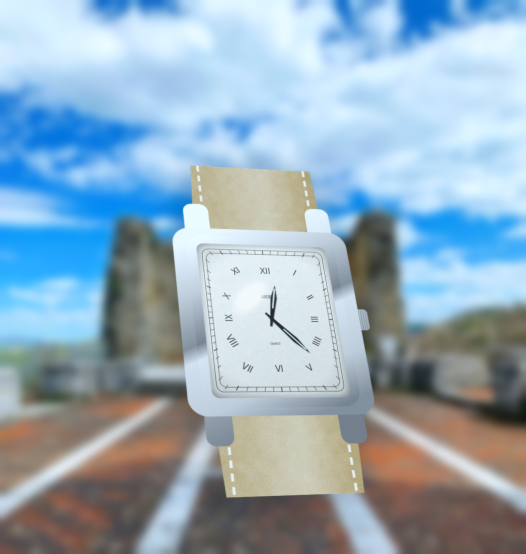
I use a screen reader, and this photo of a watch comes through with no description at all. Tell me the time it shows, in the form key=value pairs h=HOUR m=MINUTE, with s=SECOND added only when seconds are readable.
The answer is h=12 m=23
